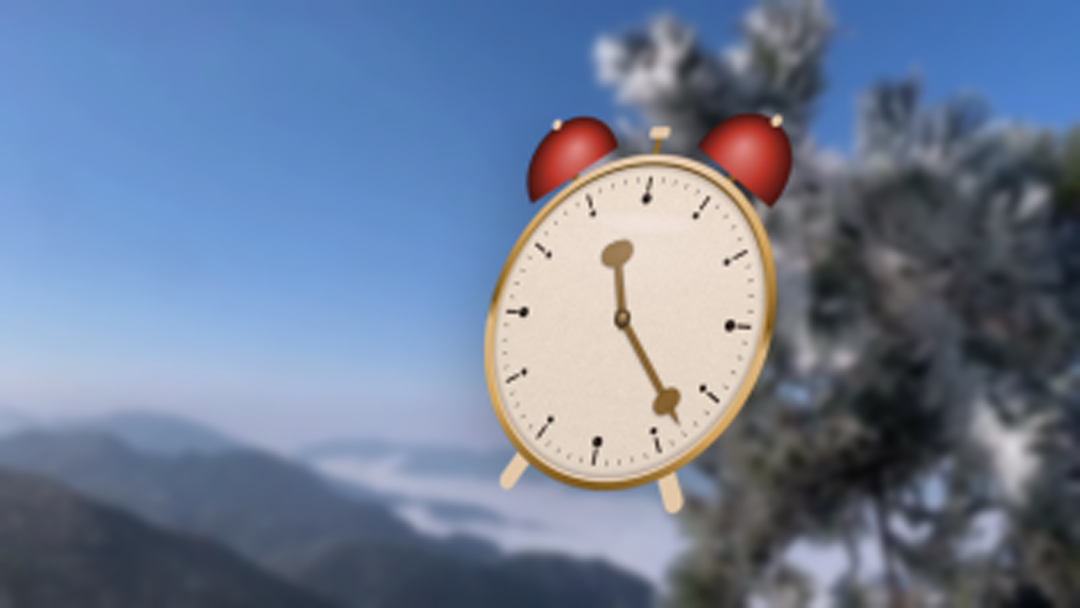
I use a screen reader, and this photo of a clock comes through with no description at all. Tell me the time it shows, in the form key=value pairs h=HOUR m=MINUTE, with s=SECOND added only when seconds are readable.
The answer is h=11 m=23
